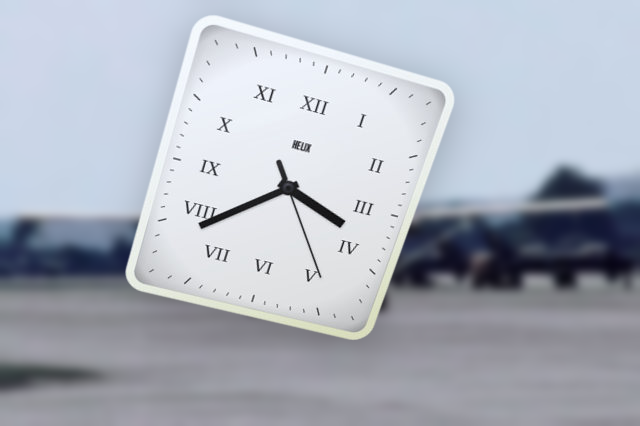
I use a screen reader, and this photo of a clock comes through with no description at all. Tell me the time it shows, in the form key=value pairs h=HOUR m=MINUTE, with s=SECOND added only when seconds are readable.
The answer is h=3 m=38 s=24
